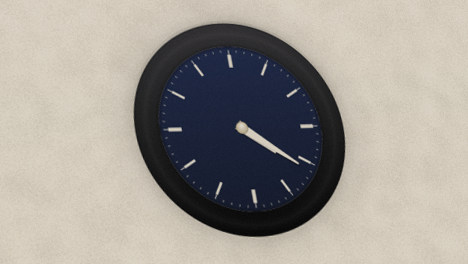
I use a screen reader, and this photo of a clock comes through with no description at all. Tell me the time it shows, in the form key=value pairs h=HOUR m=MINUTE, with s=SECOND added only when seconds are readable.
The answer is h=4 m=21
